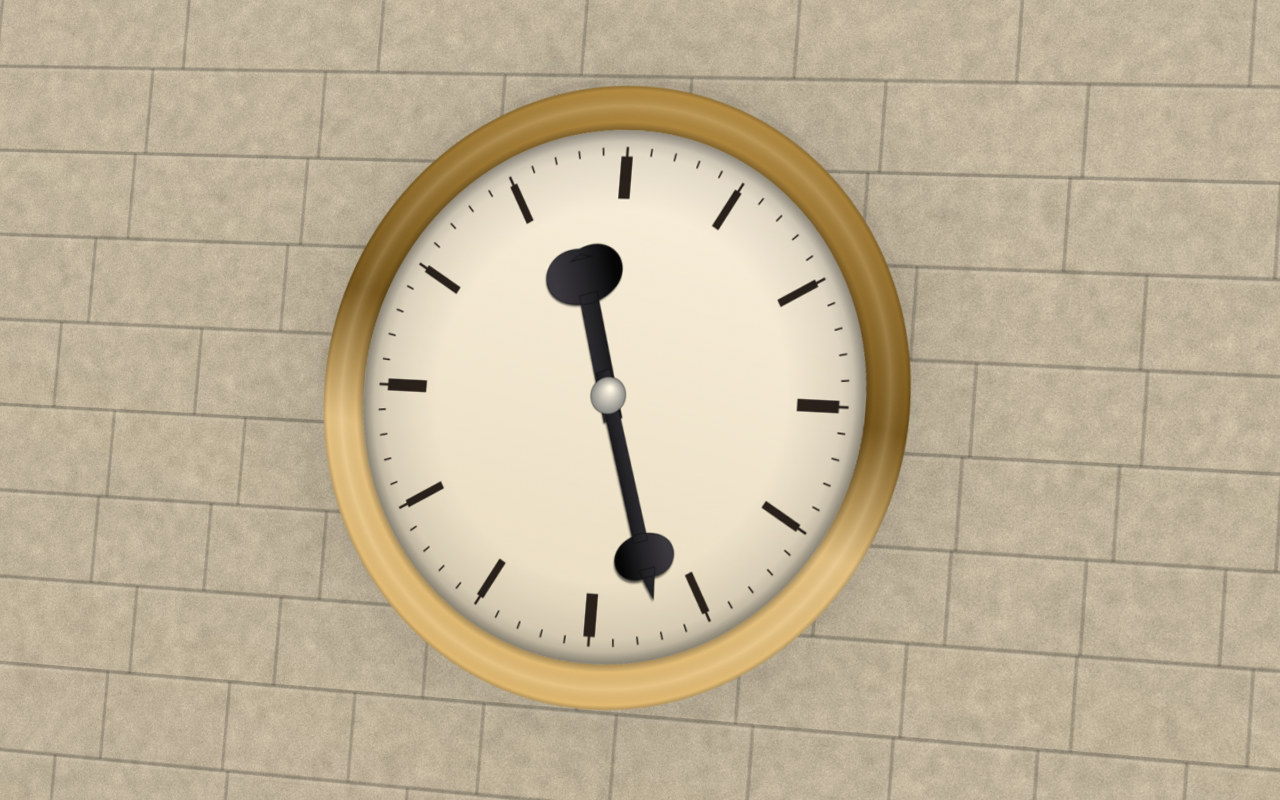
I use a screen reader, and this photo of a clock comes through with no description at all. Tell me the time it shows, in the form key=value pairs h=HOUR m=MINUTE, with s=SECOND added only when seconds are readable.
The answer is h=11 m=27
